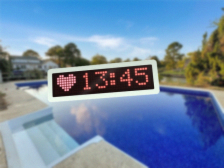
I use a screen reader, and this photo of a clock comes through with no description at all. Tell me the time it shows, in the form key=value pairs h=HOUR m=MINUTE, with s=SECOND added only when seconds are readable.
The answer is h=13 m=45
